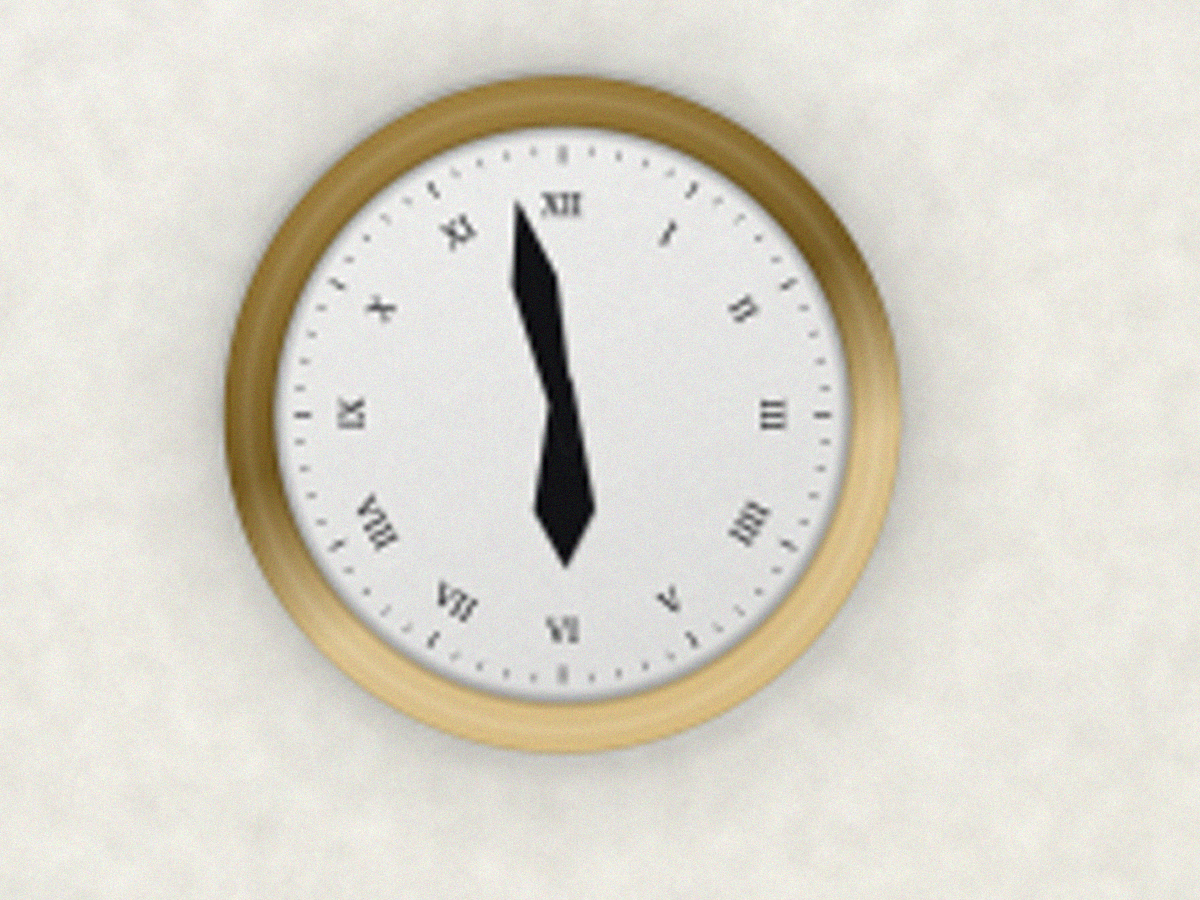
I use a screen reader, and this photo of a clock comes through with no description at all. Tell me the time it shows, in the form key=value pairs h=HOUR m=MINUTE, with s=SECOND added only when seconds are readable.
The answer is h=5 m=58
